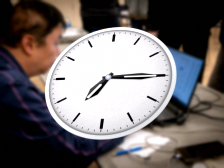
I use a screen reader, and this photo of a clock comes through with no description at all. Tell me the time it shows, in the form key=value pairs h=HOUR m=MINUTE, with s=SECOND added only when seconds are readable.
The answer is h=7 m=15
